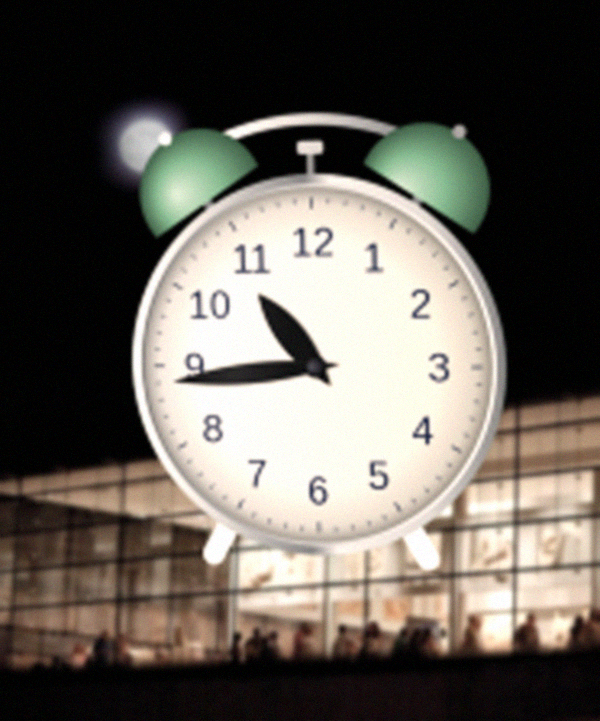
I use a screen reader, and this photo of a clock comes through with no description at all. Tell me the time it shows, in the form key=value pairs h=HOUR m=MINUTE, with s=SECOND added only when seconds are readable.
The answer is h=10 m=44
